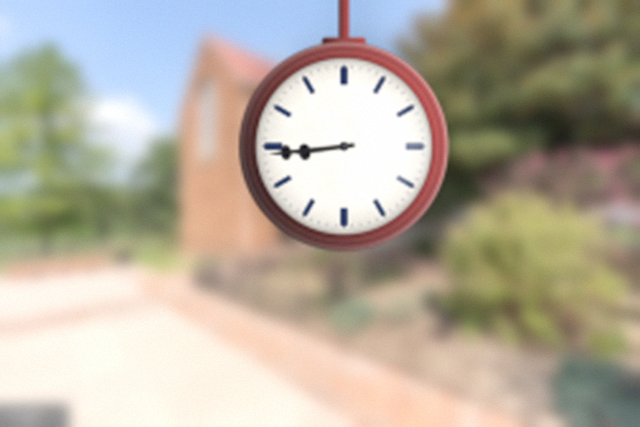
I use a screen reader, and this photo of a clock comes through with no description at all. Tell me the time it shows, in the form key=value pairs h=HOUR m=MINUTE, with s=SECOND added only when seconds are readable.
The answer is h=8 m=44
